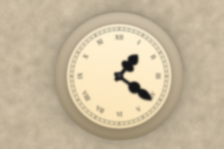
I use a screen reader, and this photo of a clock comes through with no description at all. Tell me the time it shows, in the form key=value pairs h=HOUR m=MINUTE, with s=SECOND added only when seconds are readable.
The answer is h=1 m=21
